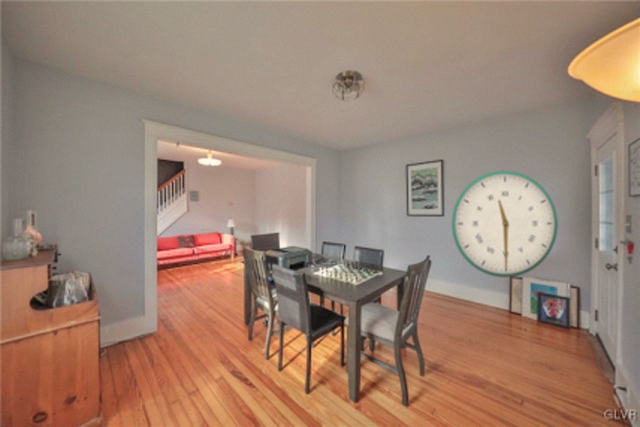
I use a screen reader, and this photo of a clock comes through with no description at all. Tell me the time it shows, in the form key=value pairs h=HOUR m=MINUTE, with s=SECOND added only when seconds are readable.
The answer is h=11 m=30
